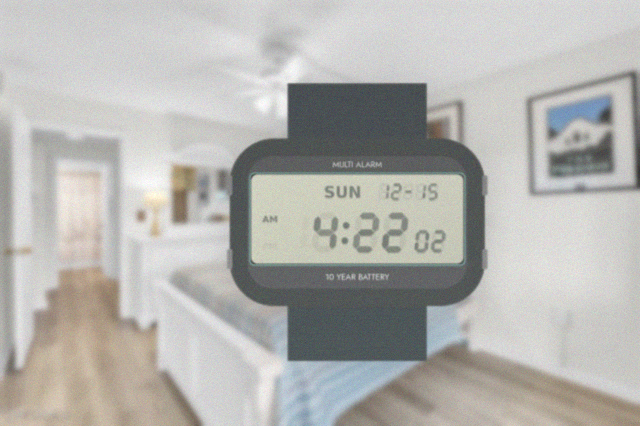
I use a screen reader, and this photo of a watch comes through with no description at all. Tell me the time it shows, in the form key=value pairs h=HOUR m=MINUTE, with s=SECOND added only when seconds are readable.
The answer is h=4 m=22 s=2
